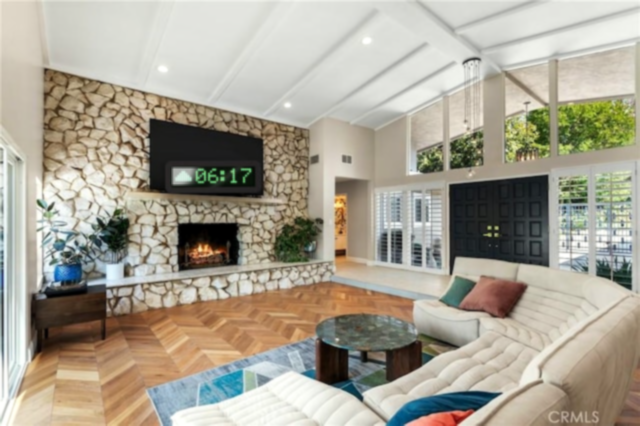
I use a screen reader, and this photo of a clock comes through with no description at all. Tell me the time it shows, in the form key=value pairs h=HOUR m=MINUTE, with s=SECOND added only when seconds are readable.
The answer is h=6 m=17
